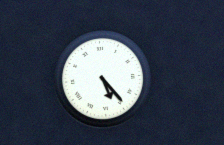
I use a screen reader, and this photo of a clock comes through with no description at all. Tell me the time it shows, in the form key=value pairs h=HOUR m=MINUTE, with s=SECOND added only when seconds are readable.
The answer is h=5 m=24
